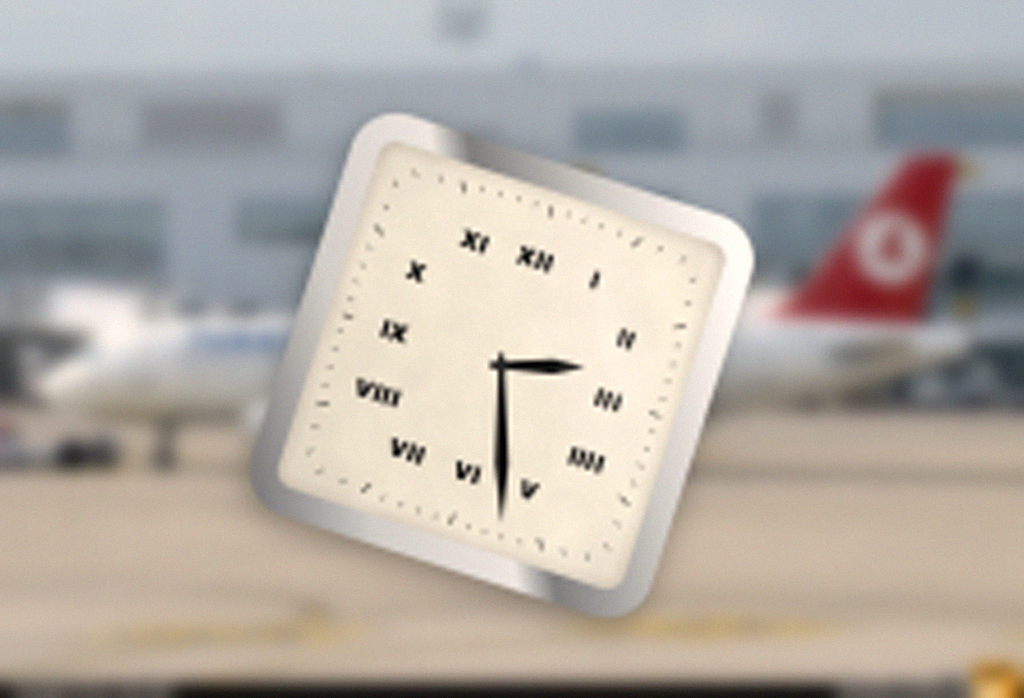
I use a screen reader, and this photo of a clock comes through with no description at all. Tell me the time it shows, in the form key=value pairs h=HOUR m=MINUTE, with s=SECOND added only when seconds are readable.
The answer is h=2 m=27
